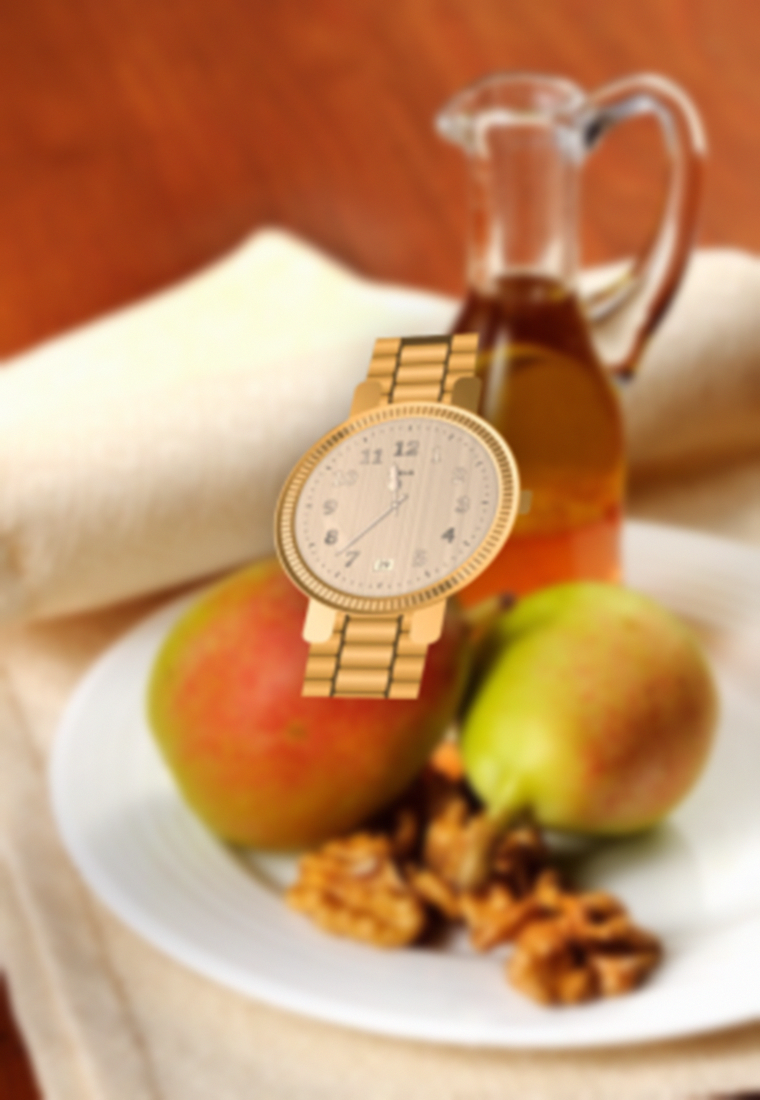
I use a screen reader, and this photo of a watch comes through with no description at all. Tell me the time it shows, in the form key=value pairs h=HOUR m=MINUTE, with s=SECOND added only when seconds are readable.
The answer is h=11 m=37
